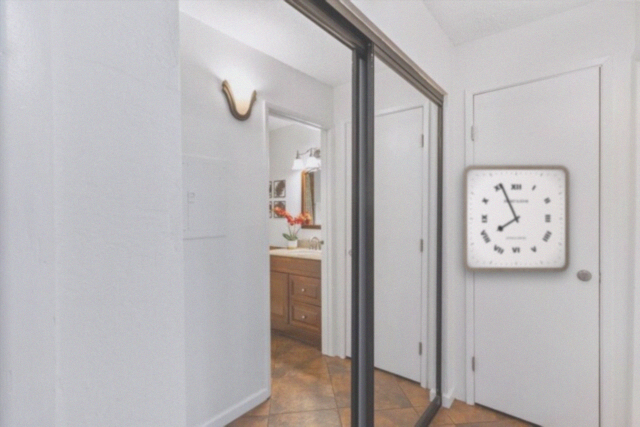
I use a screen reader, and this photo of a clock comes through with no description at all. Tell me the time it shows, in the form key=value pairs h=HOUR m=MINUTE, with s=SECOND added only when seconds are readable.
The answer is h=7 m=56
